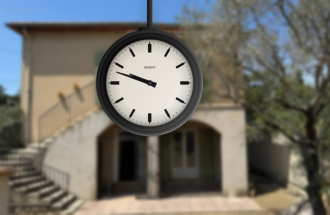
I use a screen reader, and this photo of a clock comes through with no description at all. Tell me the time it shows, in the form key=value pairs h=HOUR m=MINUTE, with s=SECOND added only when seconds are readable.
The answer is h=9 m=48
